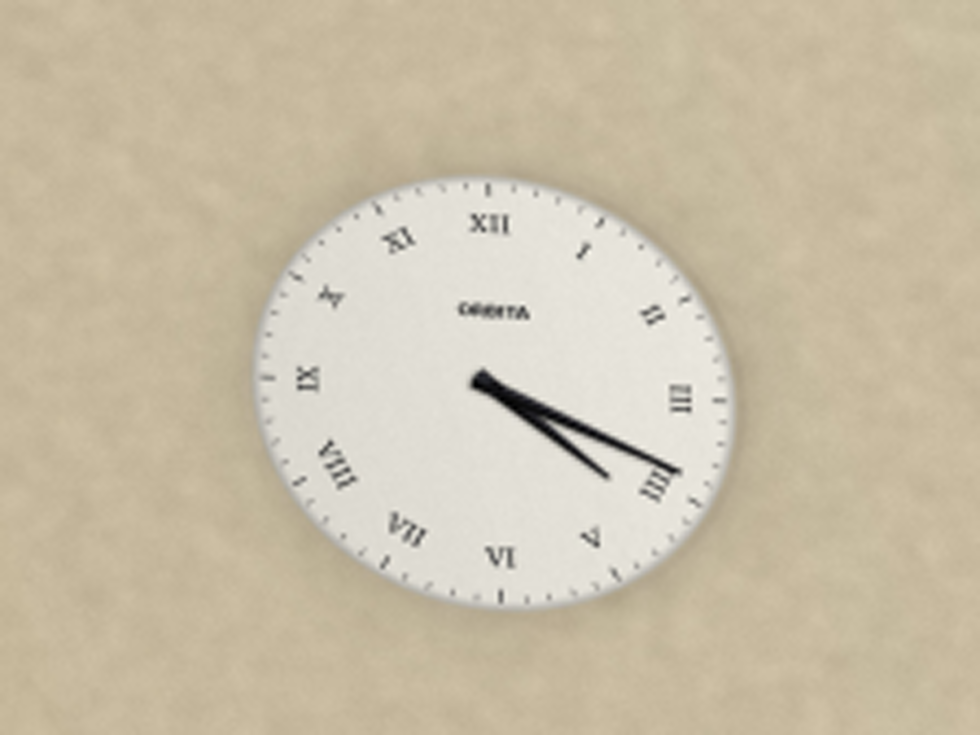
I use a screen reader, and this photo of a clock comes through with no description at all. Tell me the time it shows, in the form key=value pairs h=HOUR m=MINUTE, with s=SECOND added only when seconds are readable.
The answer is h=4 m=19
